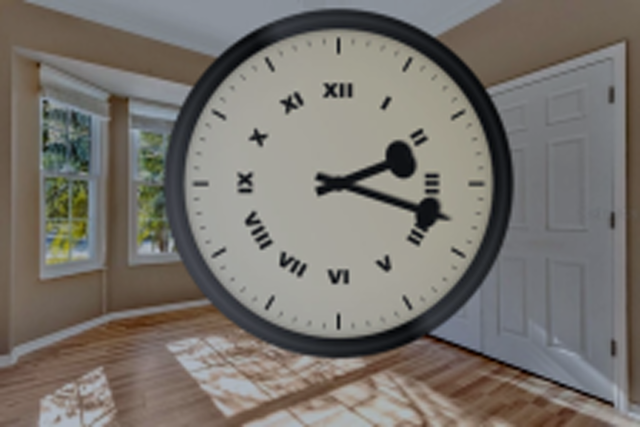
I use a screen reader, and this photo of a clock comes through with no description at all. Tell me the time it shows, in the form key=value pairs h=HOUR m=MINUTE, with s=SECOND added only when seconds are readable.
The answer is h=2 m=18
